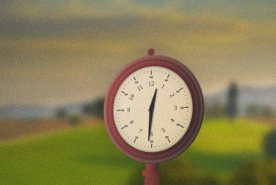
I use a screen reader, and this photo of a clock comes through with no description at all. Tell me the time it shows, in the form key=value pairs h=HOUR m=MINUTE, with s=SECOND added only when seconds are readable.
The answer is h=12 m=31
